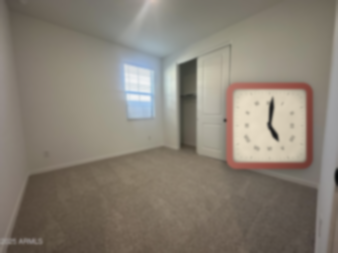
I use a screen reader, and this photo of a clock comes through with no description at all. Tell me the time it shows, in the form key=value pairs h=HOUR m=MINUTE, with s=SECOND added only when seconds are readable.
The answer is h=5 m=1
